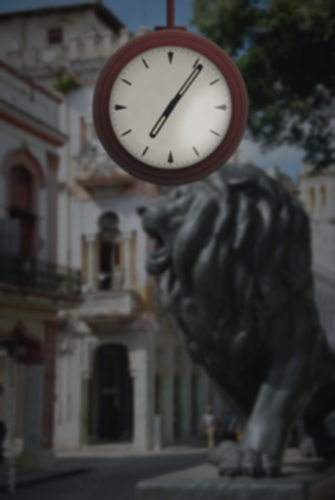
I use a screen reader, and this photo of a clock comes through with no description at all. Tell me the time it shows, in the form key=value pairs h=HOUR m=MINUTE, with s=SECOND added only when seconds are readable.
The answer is h=7 m=6
